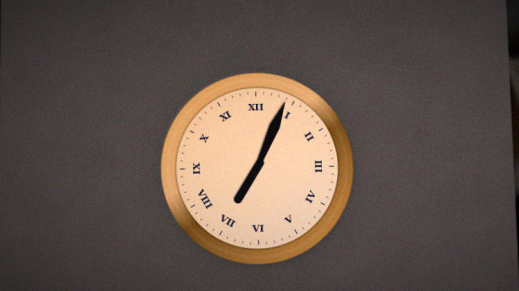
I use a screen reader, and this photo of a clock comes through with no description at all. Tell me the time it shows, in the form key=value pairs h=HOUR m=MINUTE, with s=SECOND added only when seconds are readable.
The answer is h=7 m=4
